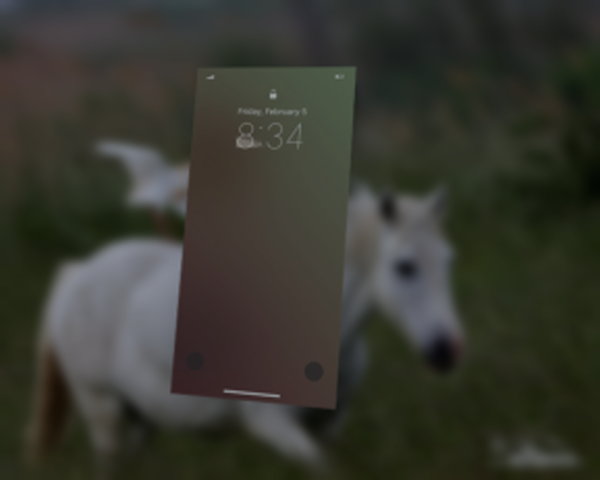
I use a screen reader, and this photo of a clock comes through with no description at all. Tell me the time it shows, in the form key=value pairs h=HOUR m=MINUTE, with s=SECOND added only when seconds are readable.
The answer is h=8 m=34
